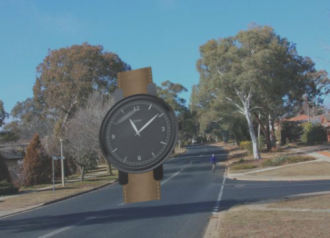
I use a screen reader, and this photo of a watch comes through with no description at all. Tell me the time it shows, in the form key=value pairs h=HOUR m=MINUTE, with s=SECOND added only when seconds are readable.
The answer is h=11 m=9
